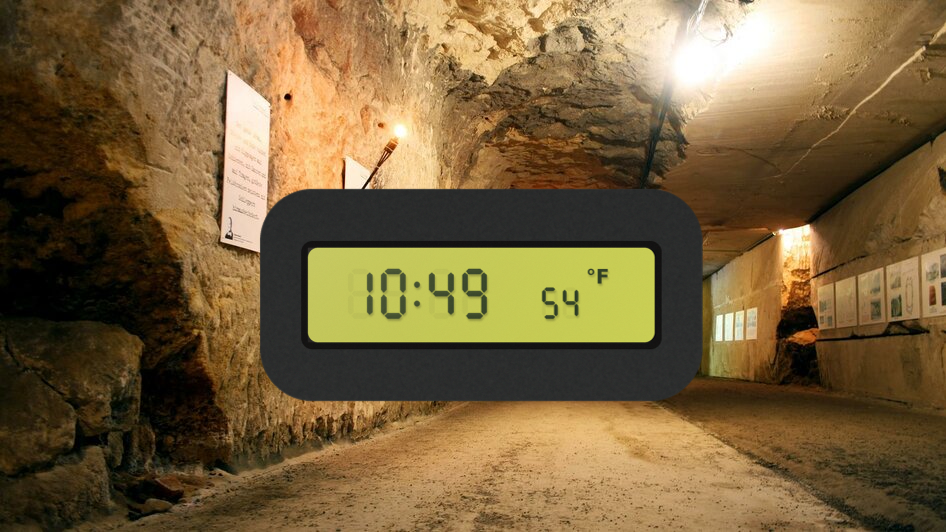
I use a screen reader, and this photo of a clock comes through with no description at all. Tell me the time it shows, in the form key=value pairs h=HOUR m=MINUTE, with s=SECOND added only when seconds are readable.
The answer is h=10 m=49
